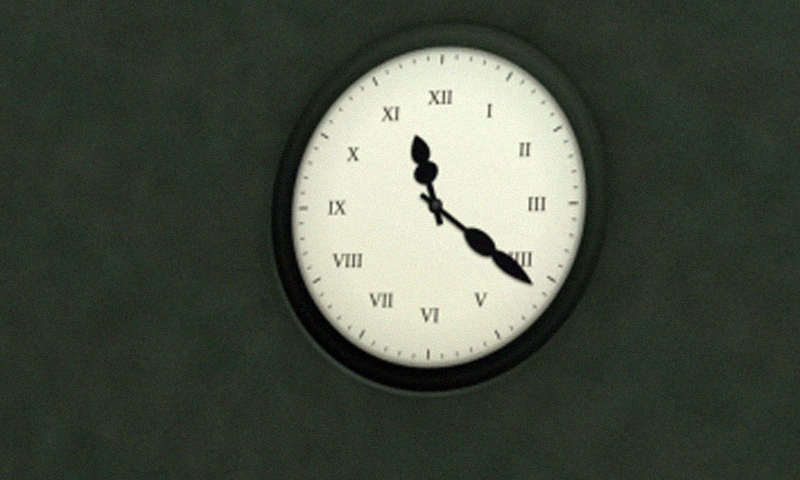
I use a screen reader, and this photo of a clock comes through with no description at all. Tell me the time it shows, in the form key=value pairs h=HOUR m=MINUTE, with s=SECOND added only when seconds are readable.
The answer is h=11 m=21
